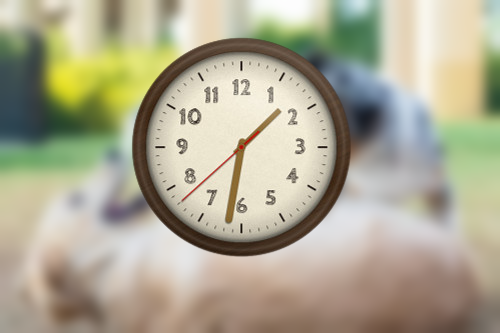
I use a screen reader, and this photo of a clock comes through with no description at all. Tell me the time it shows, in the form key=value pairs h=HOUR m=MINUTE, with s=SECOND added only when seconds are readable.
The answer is h=1 m=31 s=38
